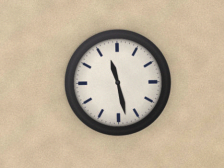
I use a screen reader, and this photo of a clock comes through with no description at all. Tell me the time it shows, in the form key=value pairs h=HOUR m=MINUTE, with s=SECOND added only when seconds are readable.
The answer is h=11 m=28
